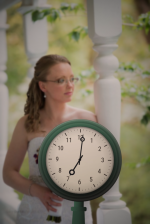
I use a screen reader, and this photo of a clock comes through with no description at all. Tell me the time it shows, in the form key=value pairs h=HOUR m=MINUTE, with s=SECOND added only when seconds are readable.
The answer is h=7 m=1
